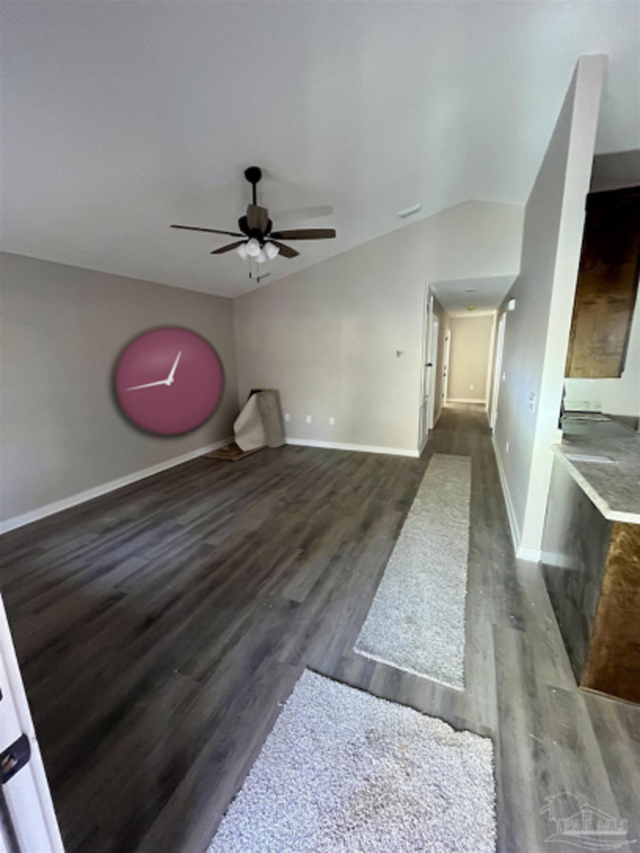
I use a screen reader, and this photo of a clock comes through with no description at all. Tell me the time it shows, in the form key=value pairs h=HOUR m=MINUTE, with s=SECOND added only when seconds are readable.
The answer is h=12 m=43
